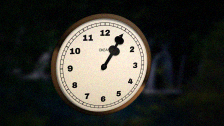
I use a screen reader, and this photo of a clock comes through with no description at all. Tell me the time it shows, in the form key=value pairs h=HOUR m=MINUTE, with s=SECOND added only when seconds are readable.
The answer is h=1 m=5
